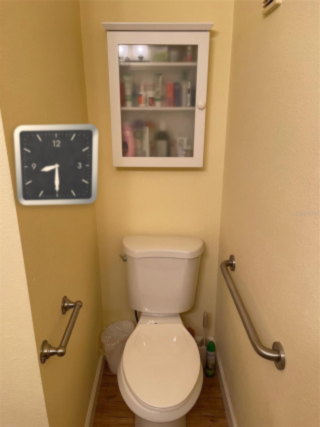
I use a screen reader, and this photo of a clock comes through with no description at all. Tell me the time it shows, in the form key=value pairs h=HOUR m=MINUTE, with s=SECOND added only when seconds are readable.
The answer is h=8 m=30
